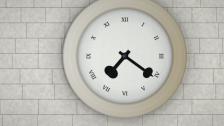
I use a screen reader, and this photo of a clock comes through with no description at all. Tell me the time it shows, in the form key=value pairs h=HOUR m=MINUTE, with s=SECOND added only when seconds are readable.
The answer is h=7 m=21
